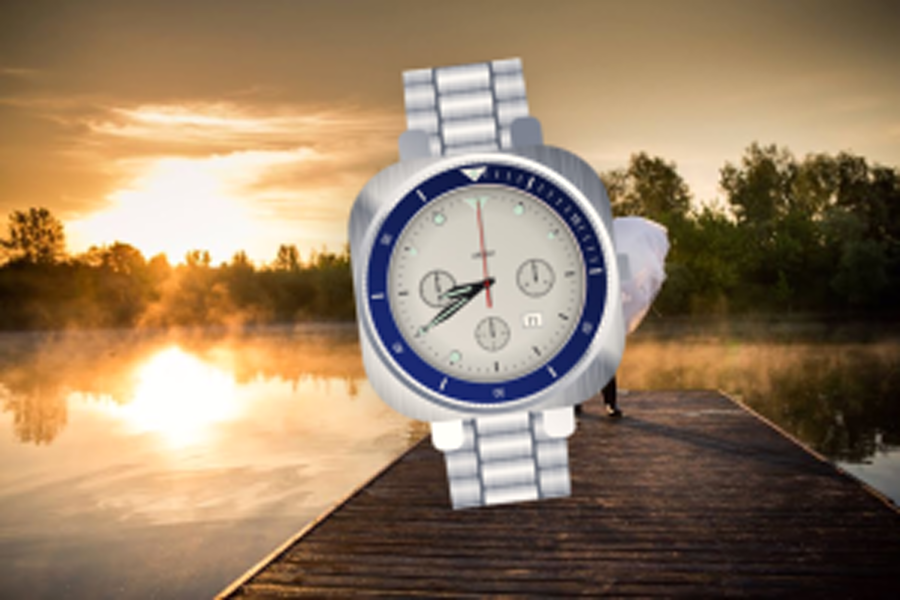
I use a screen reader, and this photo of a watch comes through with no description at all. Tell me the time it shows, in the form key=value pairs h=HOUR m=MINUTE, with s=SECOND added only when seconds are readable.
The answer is h=8 m=40
